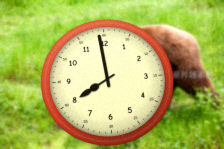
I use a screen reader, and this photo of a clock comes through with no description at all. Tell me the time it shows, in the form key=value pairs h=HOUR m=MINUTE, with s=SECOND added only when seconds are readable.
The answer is h=7 m=59
